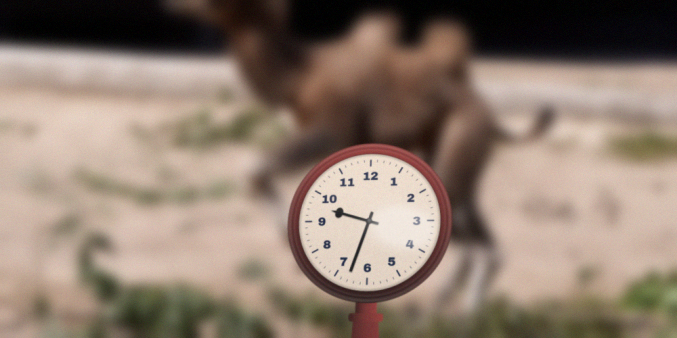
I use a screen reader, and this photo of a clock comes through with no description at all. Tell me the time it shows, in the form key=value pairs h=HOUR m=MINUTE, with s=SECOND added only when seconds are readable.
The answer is h=9 m=33
